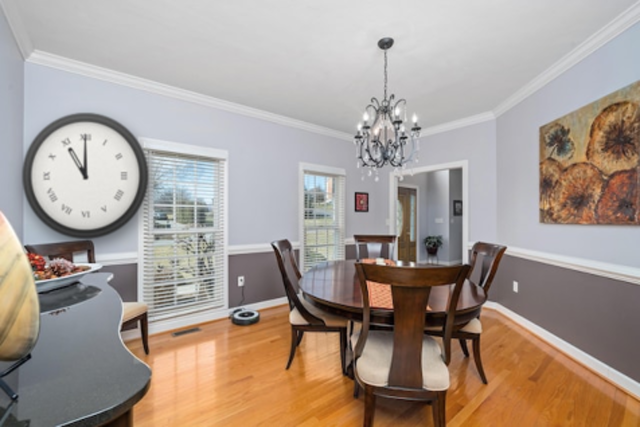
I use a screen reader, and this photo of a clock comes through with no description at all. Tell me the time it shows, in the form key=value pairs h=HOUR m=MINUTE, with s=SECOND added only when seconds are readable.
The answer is h=11 m=0
